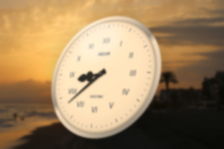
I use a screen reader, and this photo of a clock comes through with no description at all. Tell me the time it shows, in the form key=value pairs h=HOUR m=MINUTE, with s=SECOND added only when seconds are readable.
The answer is h=8 m=38
